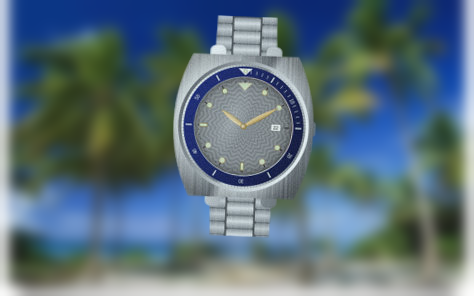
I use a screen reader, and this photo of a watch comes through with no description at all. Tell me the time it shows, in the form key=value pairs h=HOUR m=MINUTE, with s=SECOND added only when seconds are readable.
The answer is h=10 m=10
